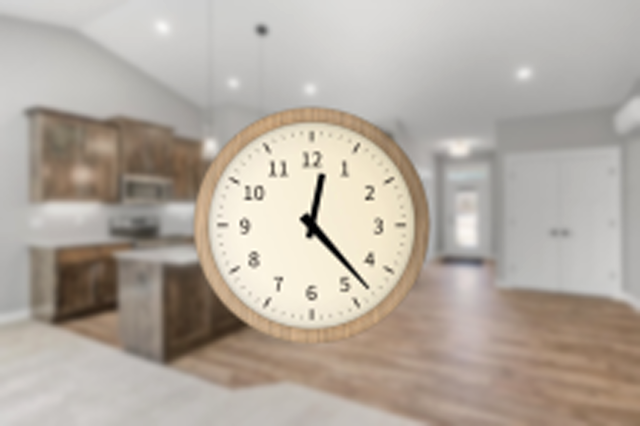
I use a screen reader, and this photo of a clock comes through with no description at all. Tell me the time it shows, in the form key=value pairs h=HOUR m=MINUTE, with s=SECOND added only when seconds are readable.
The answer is h=12 m=23
